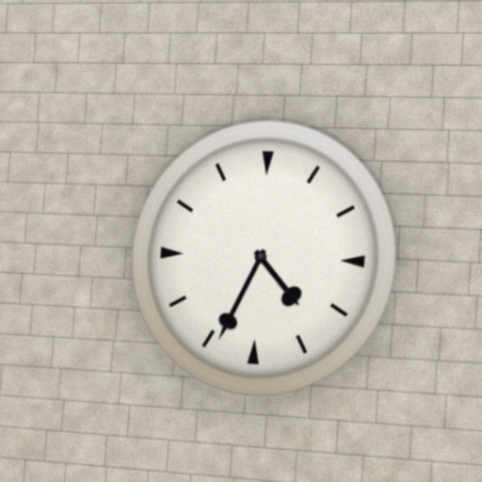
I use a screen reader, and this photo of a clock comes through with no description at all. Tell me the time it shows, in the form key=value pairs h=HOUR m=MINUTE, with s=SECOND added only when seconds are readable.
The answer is h=4 m=34
